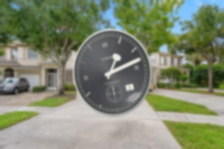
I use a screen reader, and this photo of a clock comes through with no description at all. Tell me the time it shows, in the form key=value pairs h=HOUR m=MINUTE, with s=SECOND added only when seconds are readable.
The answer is h=1 m=13
